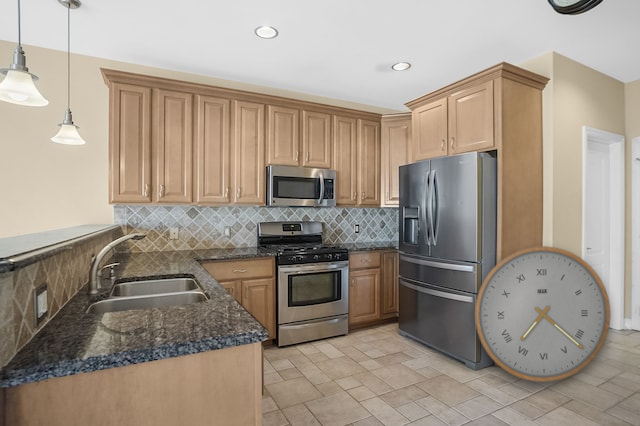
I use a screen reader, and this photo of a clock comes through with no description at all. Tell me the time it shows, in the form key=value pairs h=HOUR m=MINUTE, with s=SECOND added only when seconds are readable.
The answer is h=7 m=22
